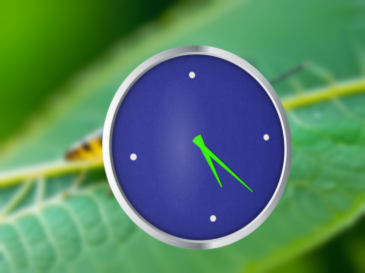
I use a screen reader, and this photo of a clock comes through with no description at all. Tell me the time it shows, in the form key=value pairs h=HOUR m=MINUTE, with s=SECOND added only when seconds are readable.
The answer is h=5 m=23
